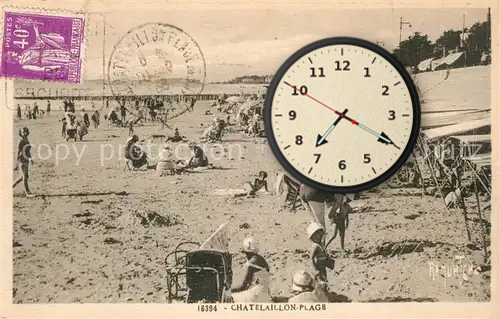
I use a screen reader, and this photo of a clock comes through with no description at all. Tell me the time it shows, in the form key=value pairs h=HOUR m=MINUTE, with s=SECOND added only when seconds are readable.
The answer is h=7 m=19 s=50
